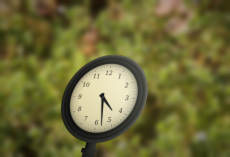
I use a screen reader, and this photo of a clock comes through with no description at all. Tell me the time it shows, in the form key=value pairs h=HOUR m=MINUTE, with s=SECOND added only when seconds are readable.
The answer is h=4 m=28
